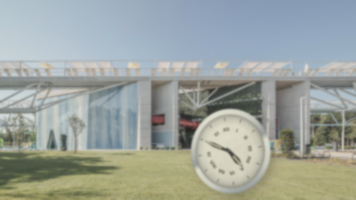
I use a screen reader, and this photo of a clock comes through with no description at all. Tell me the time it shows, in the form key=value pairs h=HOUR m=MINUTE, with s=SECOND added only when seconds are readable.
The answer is h=4 m=50
